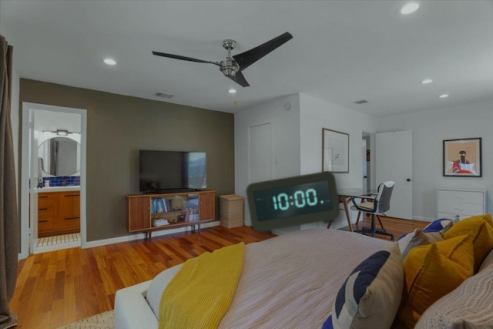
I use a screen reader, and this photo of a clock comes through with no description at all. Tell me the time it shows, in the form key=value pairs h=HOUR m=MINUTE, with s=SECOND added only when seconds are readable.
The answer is h=10 m=0
